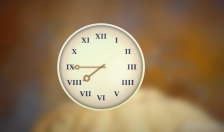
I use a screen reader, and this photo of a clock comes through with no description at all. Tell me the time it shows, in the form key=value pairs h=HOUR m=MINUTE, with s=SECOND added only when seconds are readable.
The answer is h=7 m=45
